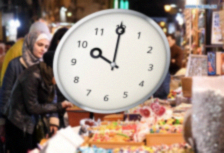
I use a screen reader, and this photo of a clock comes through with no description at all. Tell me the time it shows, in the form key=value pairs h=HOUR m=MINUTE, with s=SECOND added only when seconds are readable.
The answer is h=10 m=0
